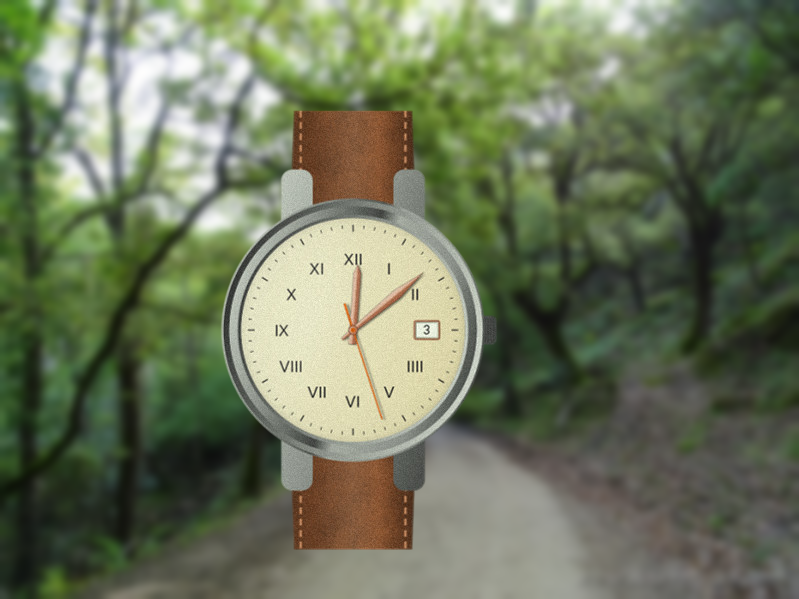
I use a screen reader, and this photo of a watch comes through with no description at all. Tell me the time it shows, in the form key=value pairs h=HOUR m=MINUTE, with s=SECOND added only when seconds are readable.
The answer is h=12 m=8 s=27
